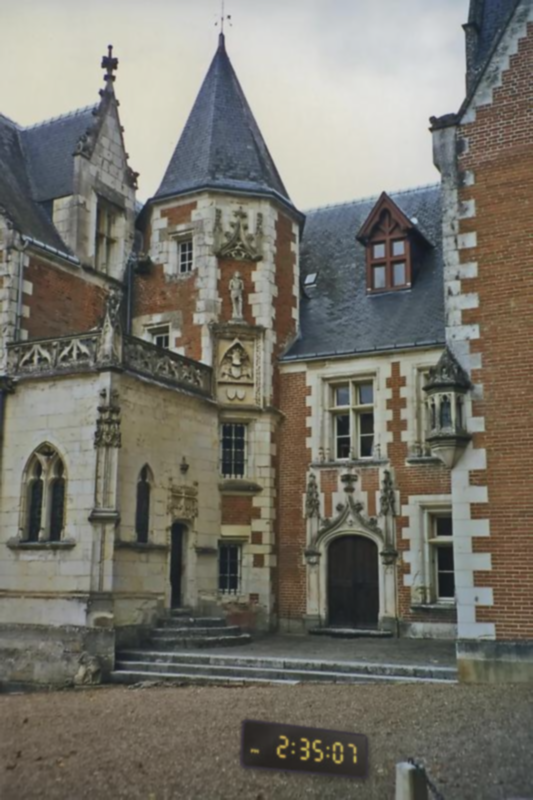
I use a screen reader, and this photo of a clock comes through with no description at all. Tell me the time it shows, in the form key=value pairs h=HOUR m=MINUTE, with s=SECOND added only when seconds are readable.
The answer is h=2 m=35 s=7
